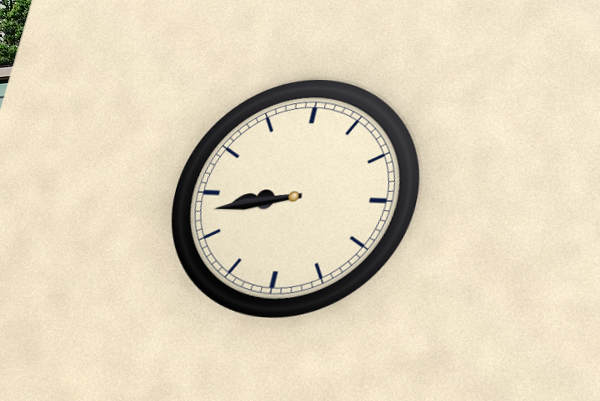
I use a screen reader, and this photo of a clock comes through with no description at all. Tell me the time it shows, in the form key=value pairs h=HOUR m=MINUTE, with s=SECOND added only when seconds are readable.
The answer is h=8 m=43
